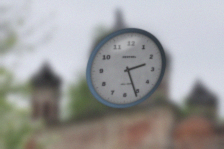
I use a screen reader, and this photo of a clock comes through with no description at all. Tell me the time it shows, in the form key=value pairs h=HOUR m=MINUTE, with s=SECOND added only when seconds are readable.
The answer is h=2 m=26
